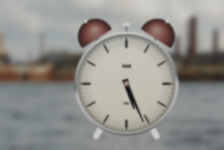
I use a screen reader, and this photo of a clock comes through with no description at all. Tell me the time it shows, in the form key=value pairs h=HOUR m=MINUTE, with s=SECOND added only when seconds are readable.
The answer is h=5 m=26
